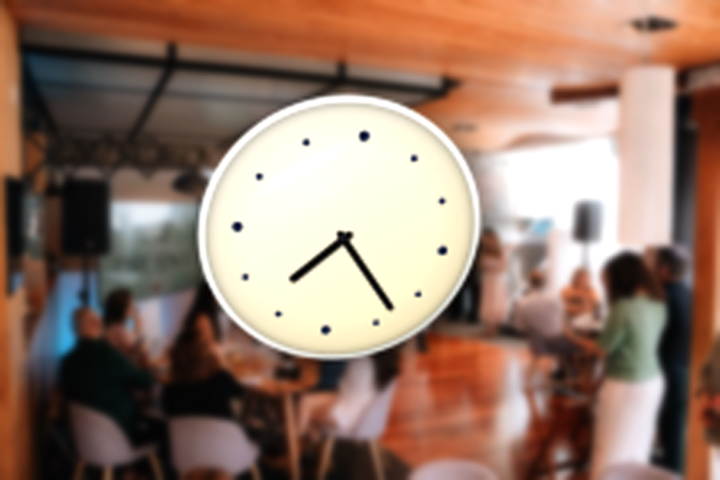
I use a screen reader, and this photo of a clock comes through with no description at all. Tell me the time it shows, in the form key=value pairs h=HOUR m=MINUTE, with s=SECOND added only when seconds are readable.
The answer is h=7 m=23
